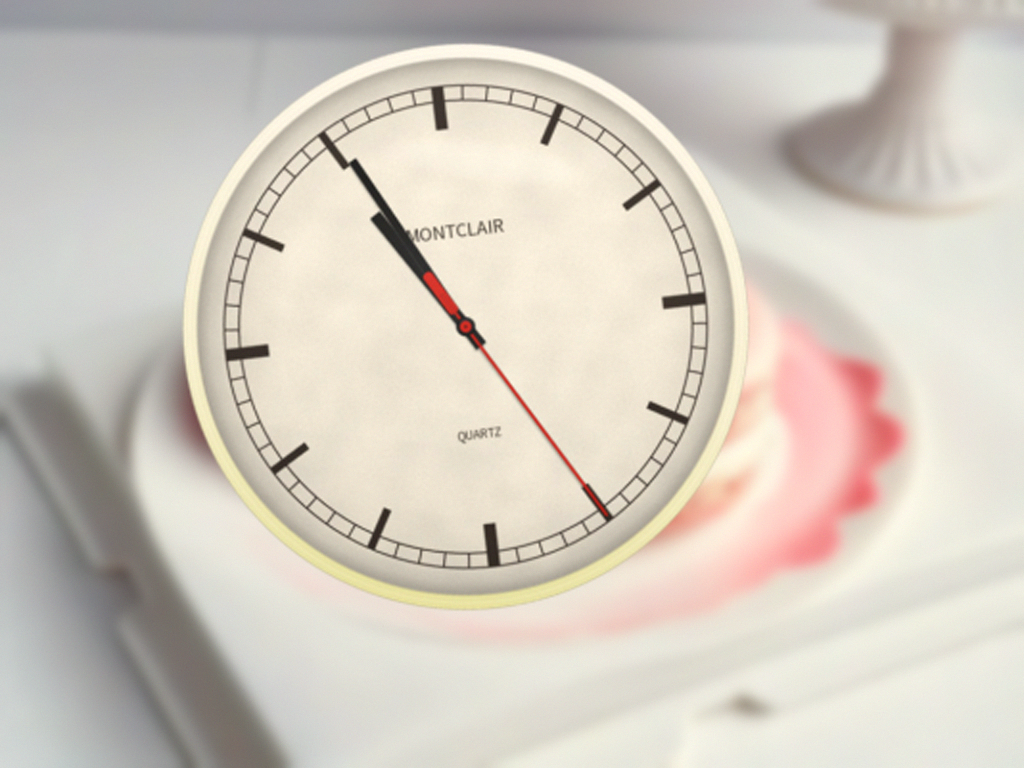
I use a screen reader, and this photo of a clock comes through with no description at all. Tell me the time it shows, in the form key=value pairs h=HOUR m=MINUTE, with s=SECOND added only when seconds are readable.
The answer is h=10 m=55 s=25
